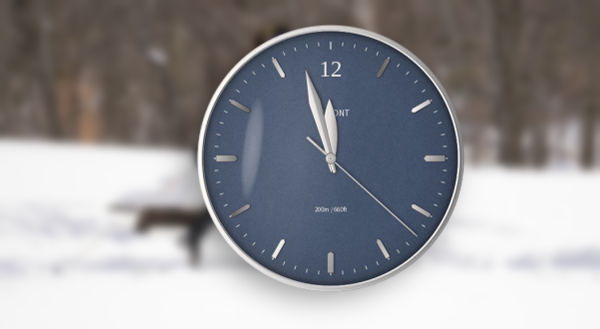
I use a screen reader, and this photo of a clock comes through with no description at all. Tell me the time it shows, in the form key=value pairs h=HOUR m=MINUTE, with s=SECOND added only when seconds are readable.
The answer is h=11 m=57 s=22
